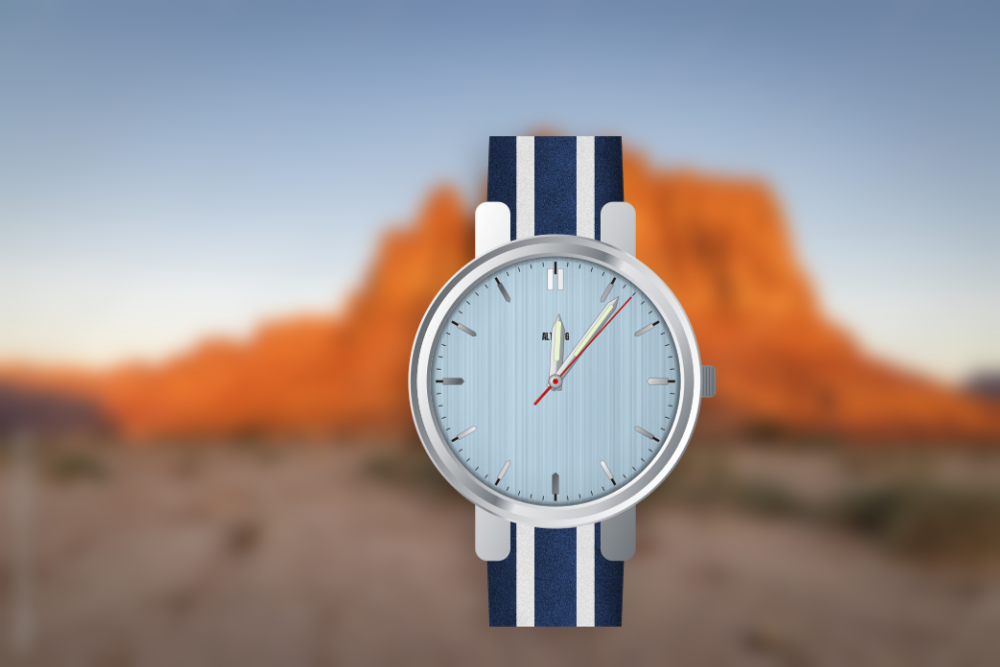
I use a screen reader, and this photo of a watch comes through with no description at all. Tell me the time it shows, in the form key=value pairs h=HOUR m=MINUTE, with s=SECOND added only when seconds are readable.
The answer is h=12 m=6 s=7
